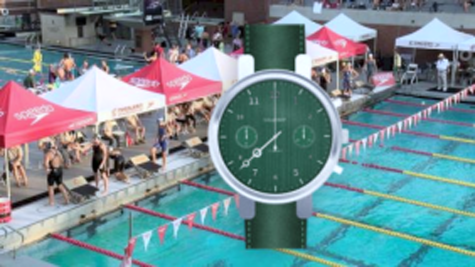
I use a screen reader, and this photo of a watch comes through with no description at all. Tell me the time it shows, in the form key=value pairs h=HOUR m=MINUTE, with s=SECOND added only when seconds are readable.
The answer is h=7 m=38
